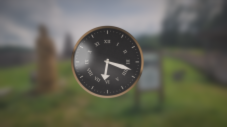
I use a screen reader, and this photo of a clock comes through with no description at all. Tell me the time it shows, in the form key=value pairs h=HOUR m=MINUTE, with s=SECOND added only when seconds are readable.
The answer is h=6 m=18
